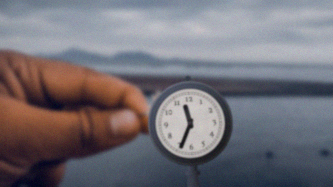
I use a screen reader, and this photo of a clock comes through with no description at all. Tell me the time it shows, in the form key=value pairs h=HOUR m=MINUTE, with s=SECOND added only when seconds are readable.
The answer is h=11 m=34
